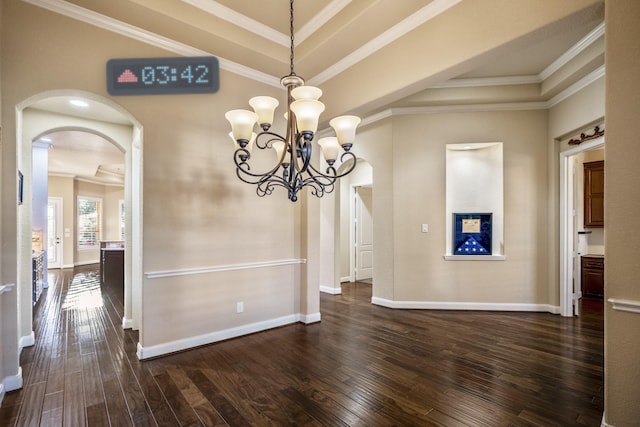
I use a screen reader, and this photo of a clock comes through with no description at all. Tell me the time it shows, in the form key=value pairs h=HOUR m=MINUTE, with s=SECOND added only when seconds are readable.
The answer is h=3 m=42
